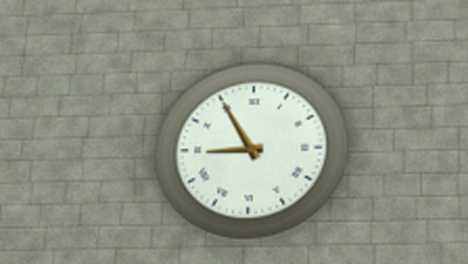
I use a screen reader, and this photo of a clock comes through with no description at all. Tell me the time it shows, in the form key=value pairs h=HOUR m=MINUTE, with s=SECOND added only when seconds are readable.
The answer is h=8 m=55
